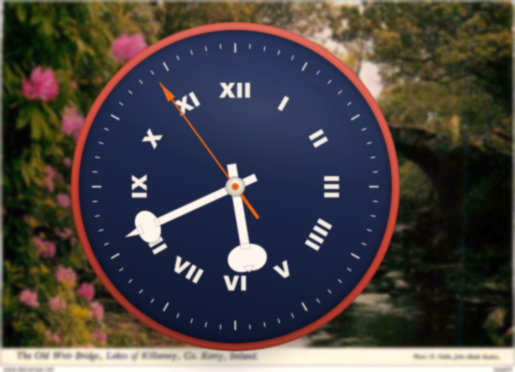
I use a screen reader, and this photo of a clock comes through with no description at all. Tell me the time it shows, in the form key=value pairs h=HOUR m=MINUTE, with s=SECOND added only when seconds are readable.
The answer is h=5 m=40 s=54
